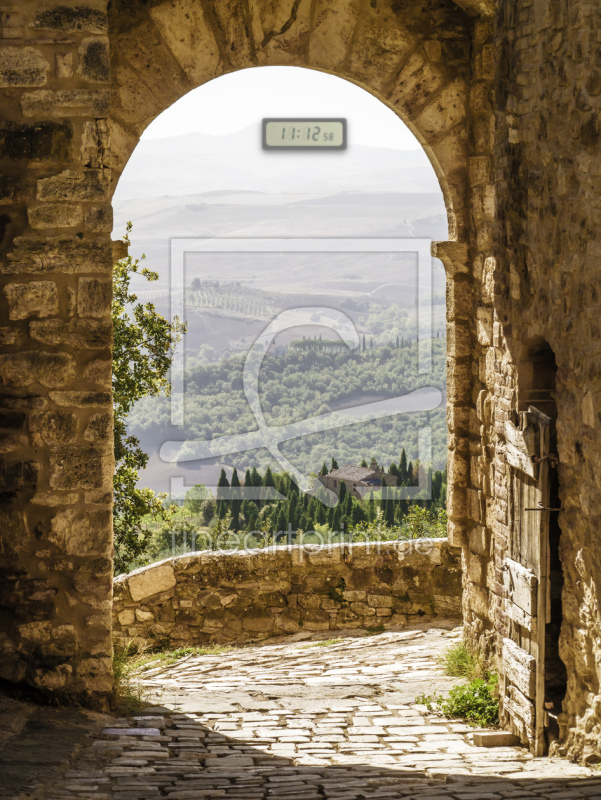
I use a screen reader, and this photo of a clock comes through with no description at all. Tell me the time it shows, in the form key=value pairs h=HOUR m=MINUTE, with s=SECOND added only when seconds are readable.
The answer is h=11 m=12
